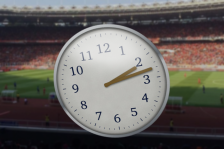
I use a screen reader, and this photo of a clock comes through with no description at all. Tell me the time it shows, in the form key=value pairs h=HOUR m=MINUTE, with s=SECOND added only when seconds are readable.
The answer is h=2 m=13
